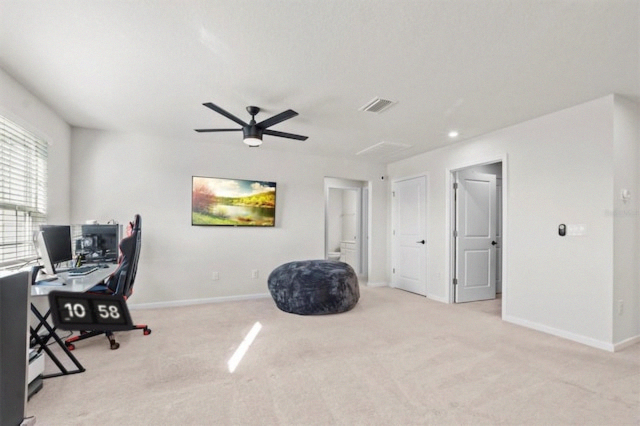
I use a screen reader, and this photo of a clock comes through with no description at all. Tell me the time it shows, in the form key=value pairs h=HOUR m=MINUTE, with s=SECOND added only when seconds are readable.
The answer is h=10 m=58
